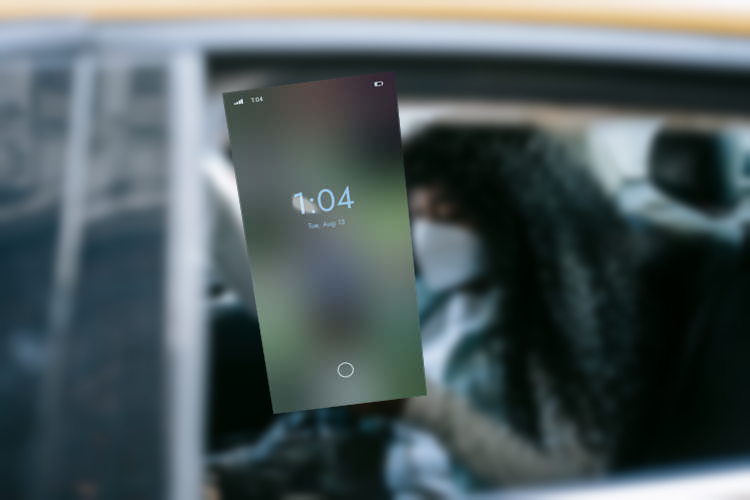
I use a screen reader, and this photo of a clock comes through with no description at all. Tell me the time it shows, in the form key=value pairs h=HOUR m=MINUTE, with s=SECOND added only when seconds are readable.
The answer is h=1 m=4
